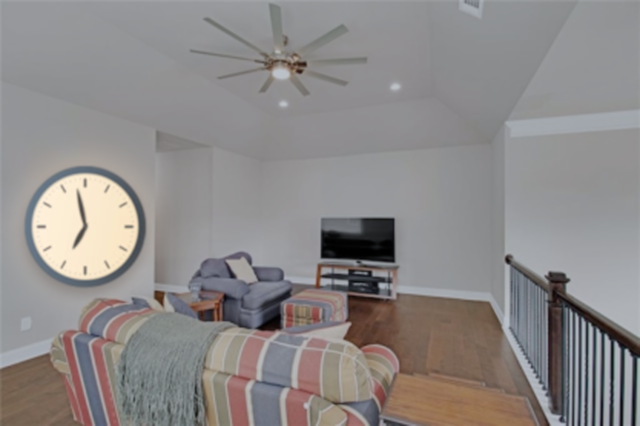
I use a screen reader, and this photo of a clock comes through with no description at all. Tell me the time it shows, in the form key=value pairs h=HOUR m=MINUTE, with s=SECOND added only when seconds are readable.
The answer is h=6 m=58
